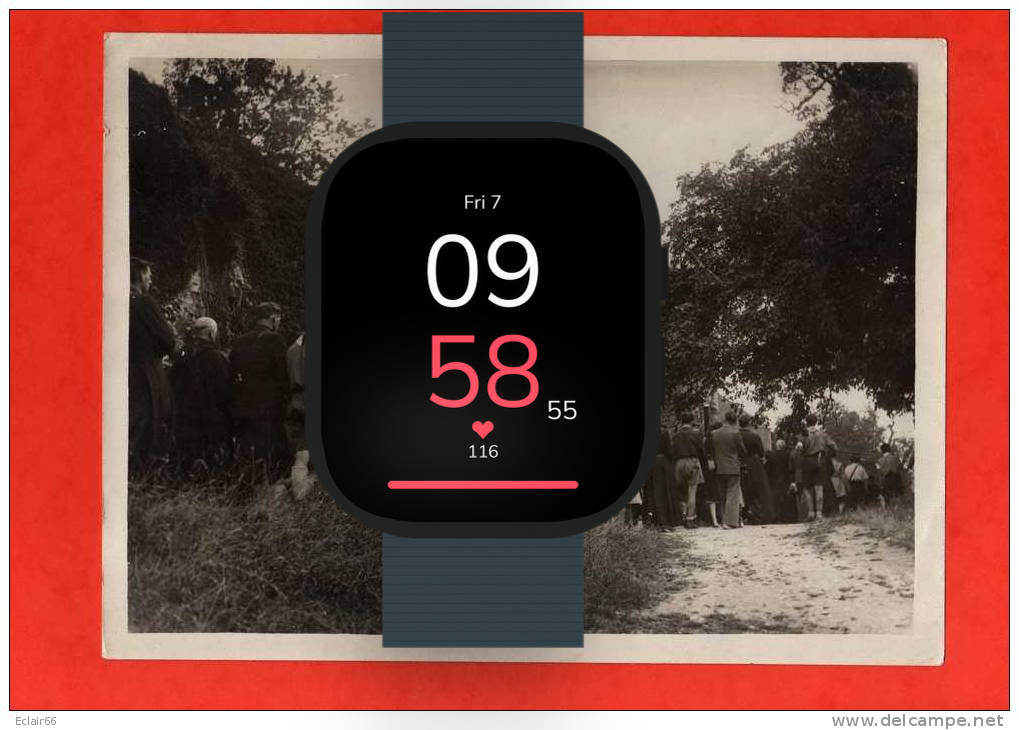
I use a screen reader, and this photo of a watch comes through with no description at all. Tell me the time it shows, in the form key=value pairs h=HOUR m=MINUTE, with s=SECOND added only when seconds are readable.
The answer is h=9 m=58 s=55
